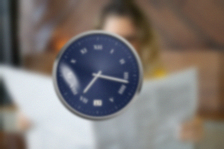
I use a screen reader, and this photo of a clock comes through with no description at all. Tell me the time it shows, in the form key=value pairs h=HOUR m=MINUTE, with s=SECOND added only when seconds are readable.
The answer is h=7 m=17
